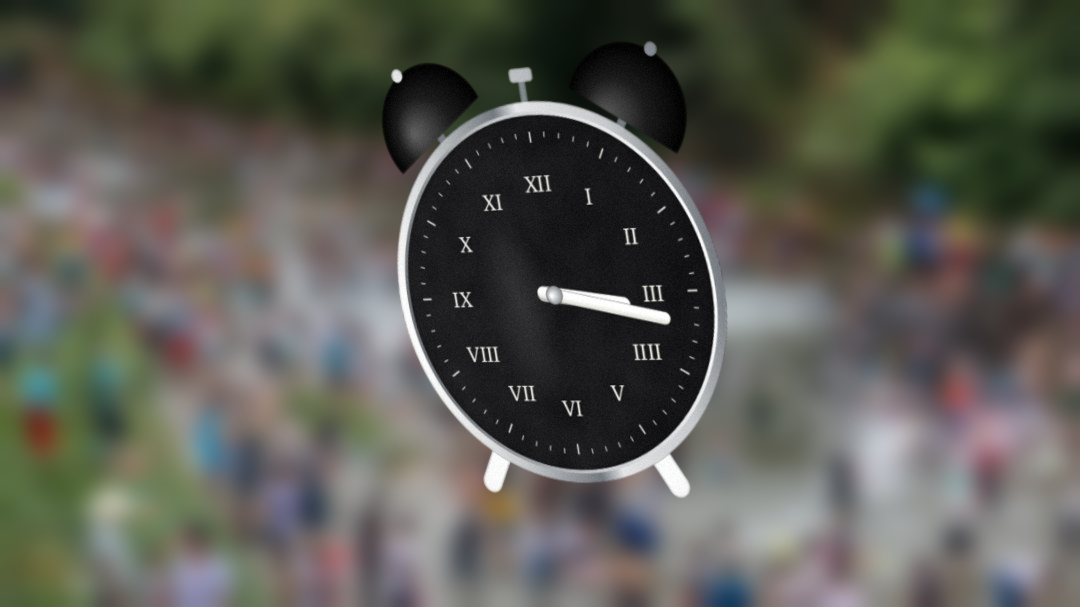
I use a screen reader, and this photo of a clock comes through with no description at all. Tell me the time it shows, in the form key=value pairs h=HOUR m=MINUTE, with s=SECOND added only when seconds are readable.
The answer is h=3 m=17
